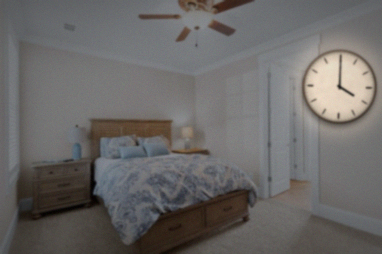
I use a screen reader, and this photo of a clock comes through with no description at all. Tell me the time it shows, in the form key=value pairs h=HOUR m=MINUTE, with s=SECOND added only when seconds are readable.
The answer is h=4 m=0
